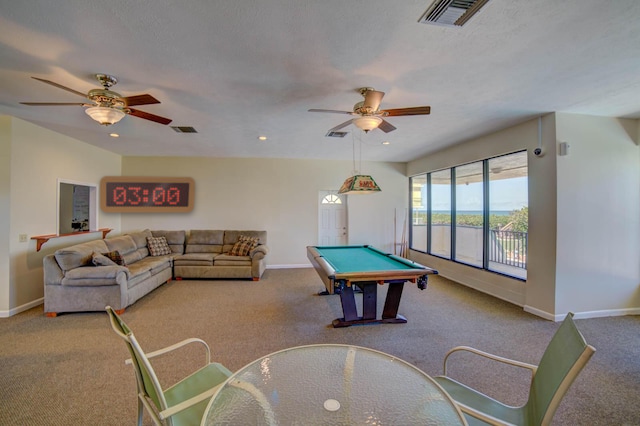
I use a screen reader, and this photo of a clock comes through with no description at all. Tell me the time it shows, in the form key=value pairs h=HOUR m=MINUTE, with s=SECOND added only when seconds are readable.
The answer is h=3 m=0
